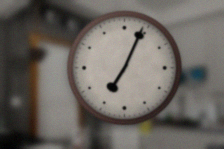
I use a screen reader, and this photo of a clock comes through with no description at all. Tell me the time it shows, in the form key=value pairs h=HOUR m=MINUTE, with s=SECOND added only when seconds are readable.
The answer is h=7 m=4
